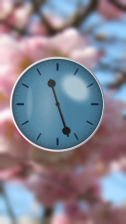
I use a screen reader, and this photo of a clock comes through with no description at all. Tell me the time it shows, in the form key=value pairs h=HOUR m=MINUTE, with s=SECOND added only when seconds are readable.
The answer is h=11 m=27
